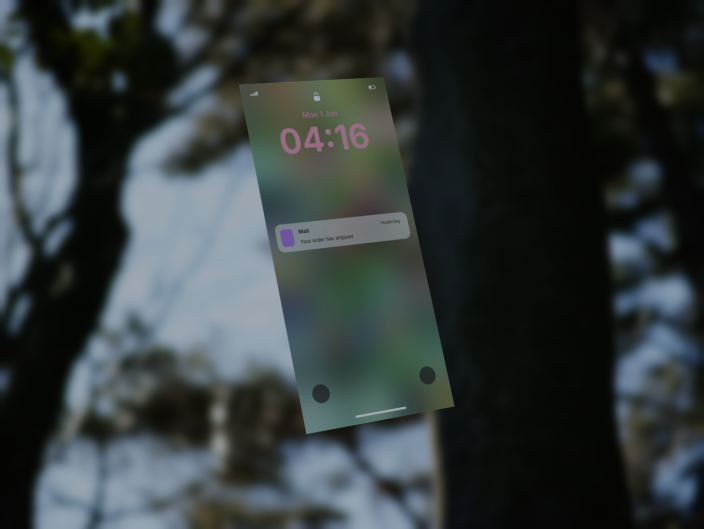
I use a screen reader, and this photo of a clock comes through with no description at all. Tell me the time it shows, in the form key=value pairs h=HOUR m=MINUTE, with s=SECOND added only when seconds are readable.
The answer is h=4 m=16
